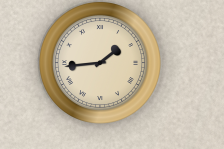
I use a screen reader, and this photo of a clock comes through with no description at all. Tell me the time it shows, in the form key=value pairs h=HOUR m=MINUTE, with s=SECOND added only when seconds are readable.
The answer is h=1 m=44
